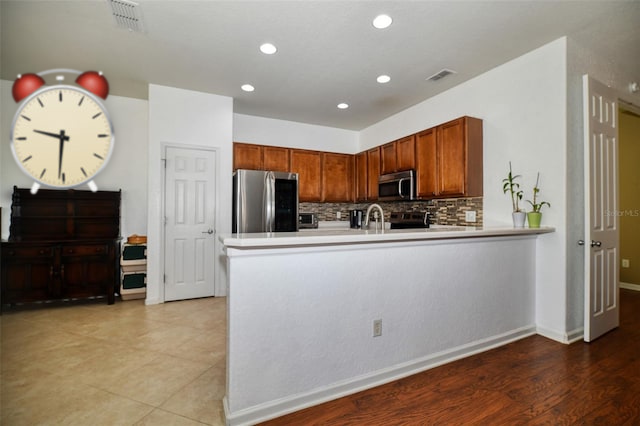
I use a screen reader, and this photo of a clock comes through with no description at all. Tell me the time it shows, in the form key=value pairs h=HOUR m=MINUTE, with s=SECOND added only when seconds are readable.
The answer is h=9 m=31
